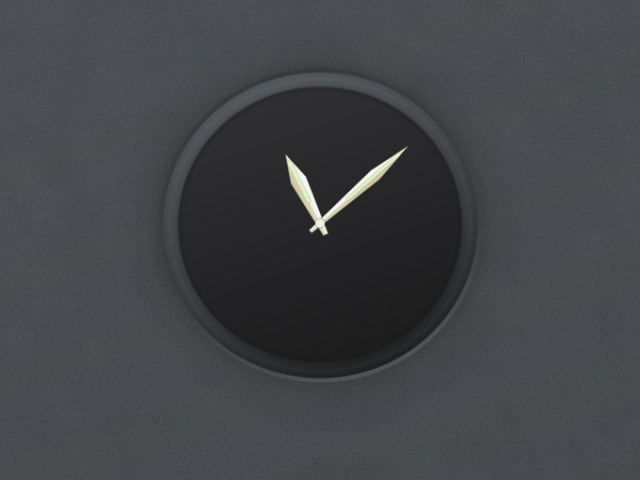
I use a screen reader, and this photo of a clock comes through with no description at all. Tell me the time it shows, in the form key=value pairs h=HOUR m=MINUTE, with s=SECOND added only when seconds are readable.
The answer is h=11 m=8
